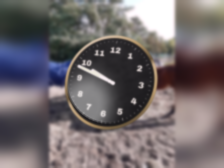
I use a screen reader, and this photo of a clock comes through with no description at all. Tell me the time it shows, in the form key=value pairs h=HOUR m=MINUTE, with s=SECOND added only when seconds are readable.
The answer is h=9 m=48
